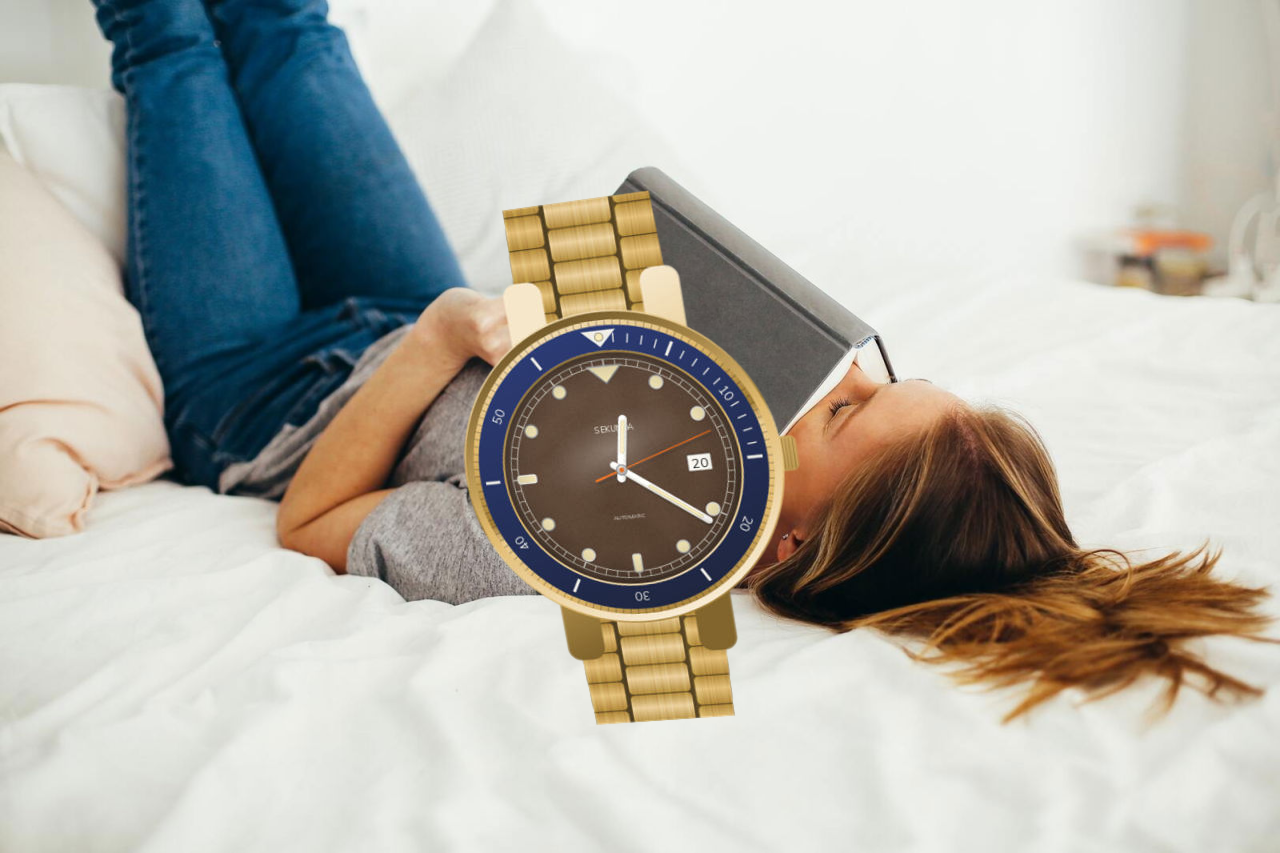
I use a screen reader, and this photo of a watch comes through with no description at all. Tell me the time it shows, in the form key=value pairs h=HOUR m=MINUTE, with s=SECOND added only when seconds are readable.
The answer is h=12 m=21 s=12
